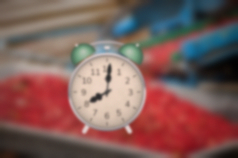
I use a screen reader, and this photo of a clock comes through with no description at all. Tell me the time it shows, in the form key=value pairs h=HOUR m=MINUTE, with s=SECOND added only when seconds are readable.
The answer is h=8 m=1
